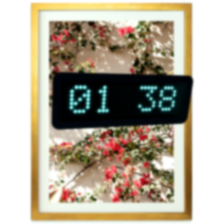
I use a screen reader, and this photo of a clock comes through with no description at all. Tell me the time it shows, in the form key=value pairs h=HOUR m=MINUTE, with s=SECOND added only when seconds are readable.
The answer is h=1 m=38
